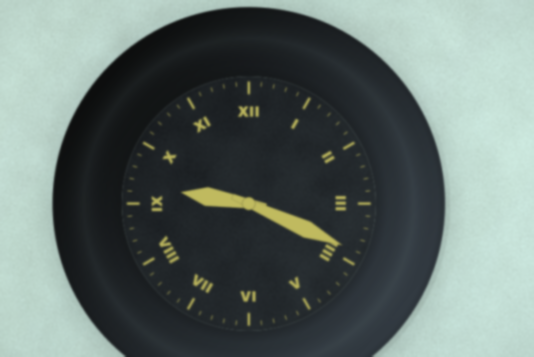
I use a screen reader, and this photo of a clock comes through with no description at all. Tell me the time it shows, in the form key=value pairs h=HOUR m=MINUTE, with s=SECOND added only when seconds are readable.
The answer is h=9 m=19
